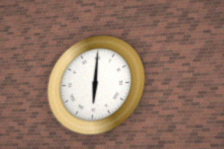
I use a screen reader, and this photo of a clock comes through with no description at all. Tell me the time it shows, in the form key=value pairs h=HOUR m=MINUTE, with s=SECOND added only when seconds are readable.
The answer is h=6 m=0
